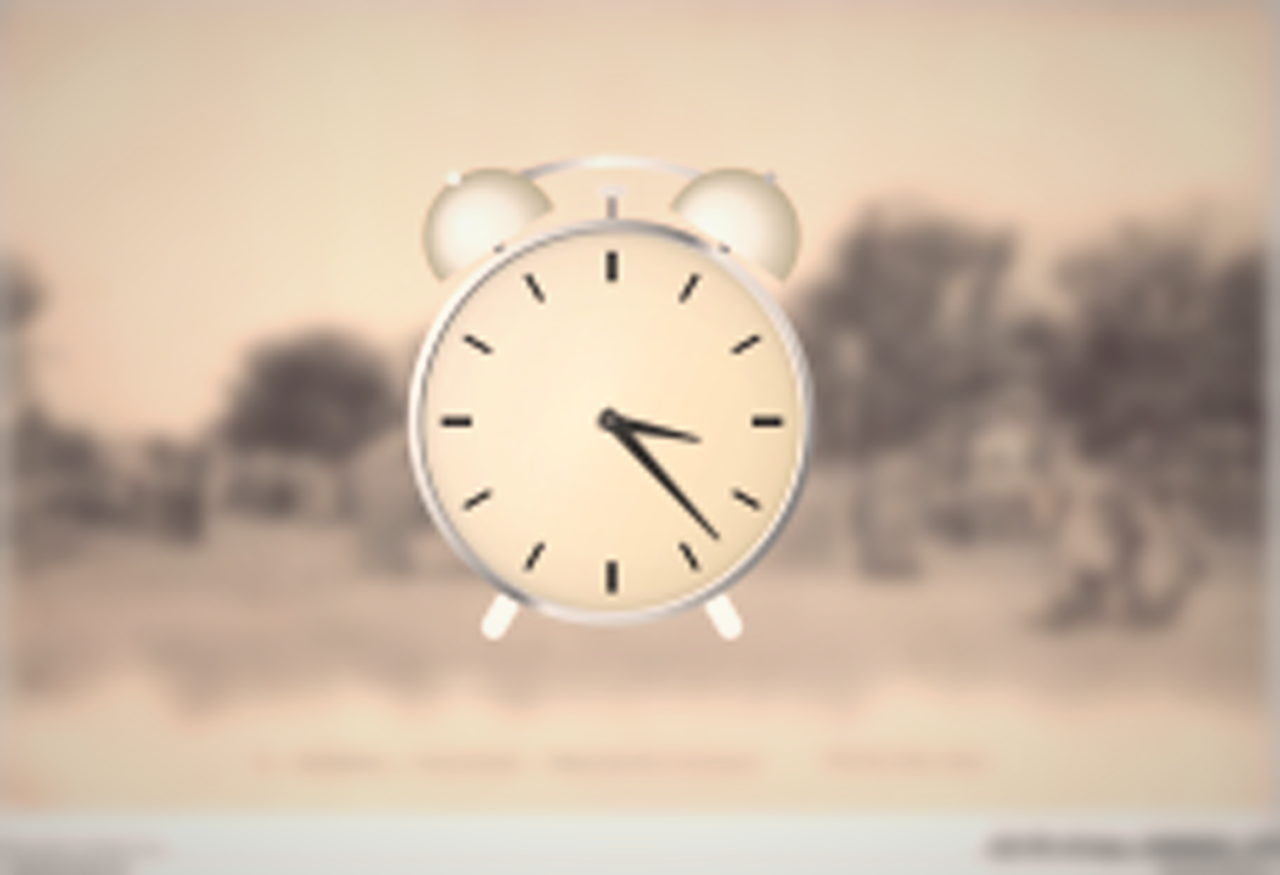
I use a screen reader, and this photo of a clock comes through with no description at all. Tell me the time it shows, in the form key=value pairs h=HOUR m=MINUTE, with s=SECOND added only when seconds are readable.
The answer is h=3 m=23
